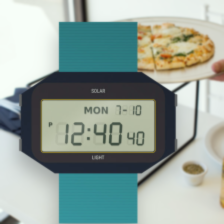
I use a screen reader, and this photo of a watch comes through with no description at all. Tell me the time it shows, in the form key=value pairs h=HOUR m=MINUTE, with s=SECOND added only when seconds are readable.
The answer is h=12 m=40 s=40
